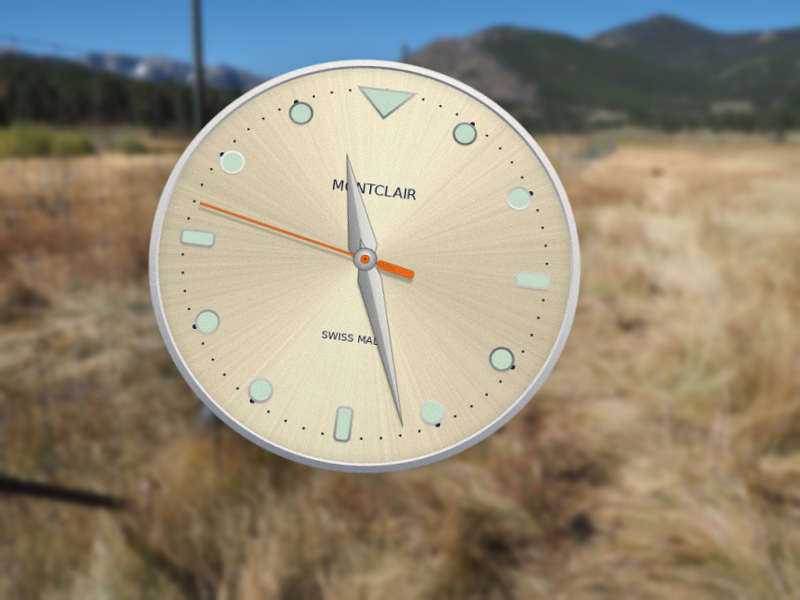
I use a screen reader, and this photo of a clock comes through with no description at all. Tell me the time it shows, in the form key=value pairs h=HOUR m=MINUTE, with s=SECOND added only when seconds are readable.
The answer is h=11 m=26 s=47
